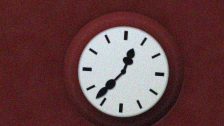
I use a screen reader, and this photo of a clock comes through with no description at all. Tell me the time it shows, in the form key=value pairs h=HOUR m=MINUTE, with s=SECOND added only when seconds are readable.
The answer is h=12 m=37
